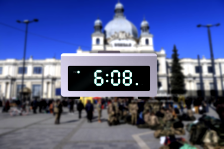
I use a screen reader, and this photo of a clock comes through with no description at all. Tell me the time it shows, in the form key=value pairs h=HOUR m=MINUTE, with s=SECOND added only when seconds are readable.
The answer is h=6 m=8
